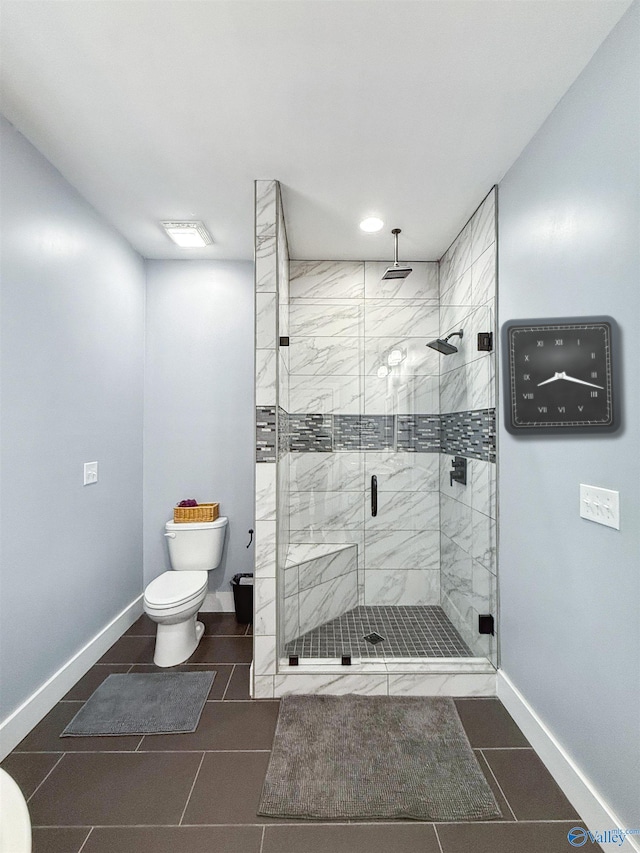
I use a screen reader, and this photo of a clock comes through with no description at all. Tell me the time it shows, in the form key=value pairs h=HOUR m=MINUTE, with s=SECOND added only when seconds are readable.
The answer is h=8 m=18
